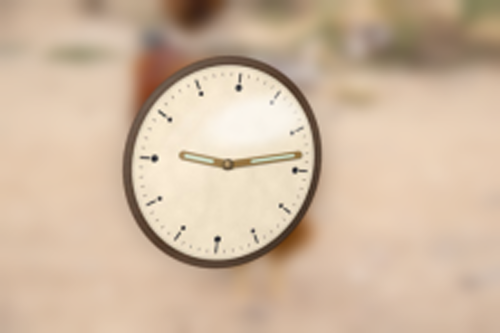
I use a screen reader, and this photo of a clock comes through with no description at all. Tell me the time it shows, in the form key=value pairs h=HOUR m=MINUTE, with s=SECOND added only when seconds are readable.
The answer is h=9 m=13
